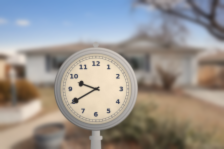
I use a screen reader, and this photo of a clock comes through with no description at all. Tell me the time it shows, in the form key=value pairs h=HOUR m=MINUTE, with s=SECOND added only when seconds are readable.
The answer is h=9 m=40
